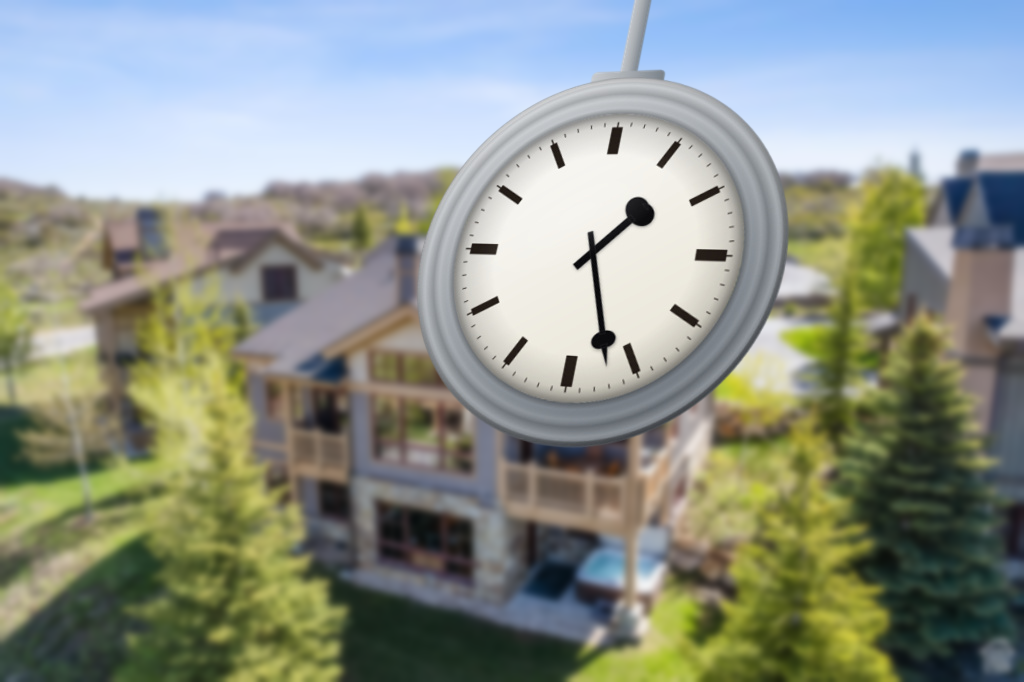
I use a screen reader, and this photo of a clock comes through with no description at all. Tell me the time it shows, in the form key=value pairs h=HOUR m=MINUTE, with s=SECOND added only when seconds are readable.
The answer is h=1 m=27
